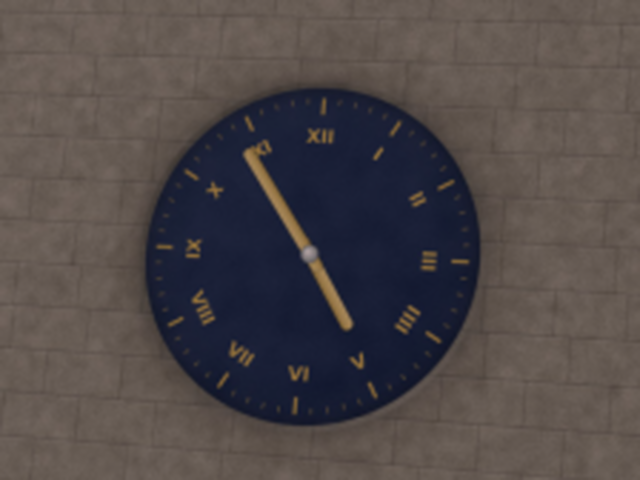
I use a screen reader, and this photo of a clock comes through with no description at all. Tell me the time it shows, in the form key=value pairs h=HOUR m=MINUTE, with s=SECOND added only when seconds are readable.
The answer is h=4 m=54
